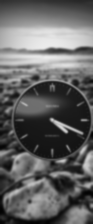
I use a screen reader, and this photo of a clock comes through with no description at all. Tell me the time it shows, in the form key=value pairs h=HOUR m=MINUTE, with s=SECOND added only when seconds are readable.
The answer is h=4 m=19
